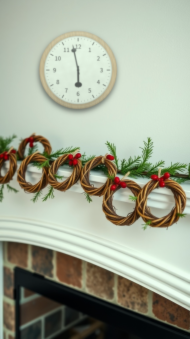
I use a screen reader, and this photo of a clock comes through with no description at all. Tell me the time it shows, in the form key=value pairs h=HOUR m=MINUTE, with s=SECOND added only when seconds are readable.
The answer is h=5 m=58
